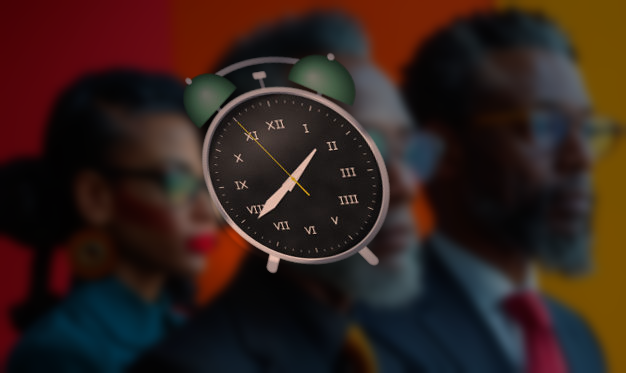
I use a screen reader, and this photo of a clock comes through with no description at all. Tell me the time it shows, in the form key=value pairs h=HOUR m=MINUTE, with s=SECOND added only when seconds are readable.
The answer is h=1 m=38 s=55
